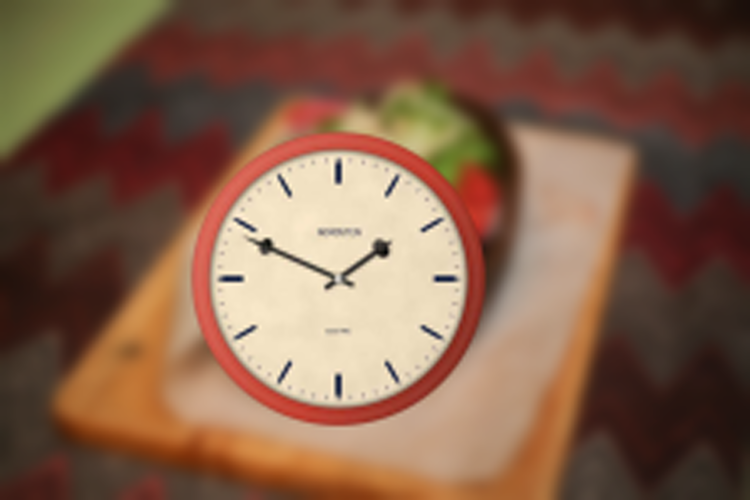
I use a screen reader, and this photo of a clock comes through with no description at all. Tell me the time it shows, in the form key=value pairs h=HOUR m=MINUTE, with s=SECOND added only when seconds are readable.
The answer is h=1 m=49
